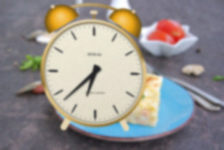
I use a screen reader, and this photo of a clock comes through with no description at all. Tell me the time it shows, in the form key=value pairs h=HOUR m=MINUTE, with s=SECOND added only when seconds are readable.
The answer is h=6 m=38
